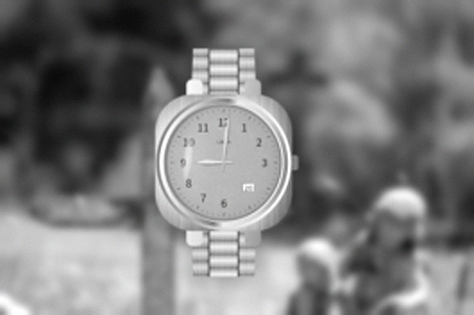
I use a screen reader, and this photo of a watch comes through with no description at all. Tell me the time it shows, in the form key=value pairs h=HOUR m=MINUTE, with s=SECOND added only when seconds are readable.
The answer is h=9 m=1
